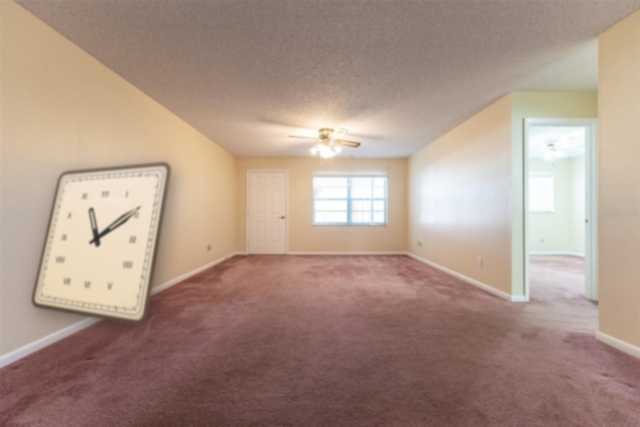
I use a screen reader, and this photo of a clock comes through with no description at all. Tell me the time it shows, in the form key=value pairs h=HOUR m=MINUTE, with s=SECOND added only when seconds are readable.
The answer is h=11 m=9
